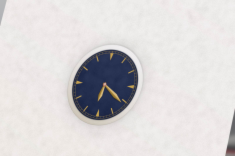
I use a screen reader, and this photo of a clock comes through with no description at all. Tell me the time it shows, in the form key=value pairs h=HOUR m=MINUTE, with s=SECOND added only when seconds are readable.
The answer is h=6 m=21
